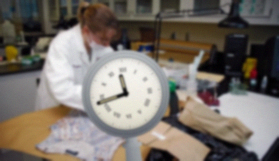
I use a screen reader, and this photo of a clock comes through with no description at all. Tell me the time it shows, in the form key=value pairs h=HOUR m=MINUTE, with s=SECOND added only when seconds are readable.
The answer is h=11 m=43
